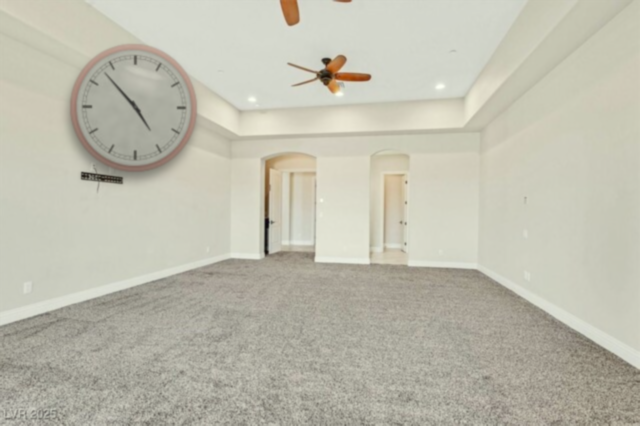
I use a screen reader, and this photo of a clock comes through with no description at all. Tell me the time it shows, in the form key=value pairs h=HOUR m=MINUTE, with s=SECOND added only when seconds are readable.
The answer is h=4 m=53
